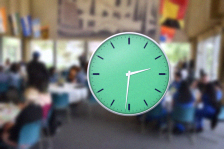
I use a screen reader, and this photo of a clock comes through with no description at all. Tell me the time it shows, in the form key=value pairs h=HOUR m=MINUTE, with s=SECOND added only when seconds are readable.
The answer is h=2 m=31
